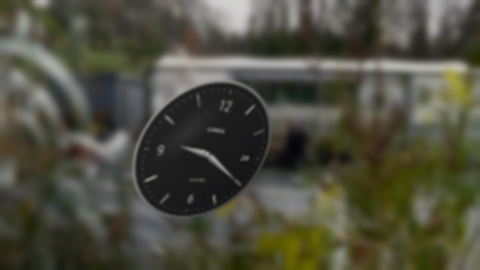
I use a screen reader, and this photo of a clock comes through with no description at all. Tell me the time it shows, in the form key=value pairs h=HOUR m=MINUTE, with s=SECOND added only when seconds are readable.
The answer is h=9 m=20
